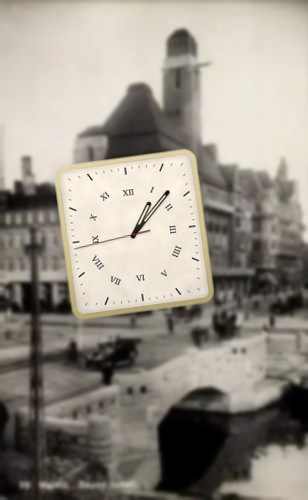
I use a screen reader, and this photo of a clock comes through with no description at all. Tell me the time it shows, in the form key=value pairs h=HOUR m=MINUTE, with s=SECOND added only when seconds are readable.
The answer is h=1 m=7 s=44
